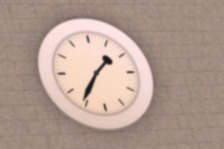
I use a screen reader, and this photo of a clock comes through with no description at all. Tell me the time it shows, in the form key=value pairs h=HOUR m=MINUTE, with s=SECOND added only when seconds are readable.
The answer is h=1 m=36
